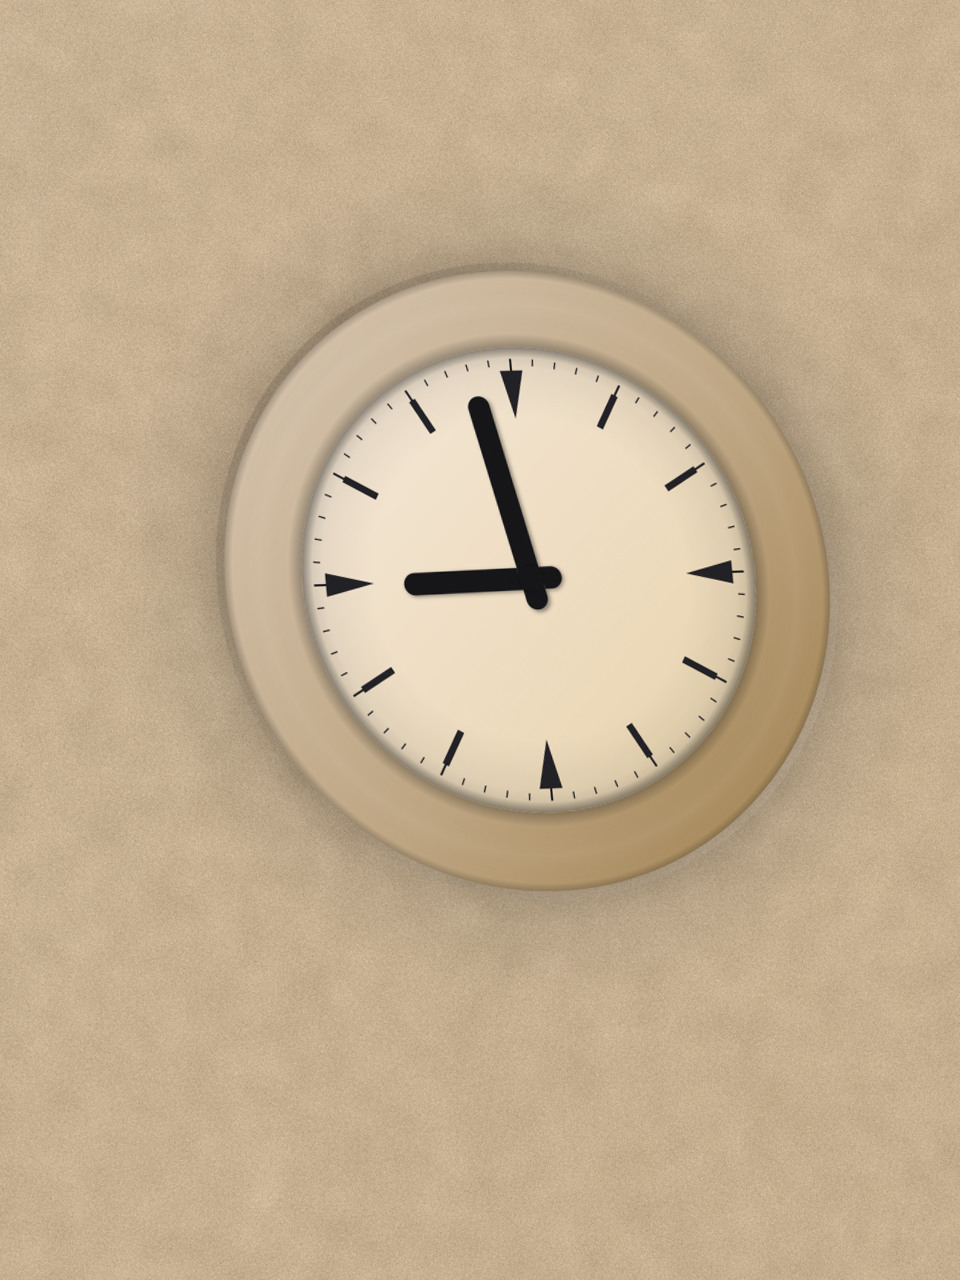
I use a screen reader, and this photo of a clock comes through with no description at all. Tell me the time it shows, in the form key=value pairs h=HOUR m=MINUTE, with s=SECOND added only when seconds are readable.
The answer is h=8 m=58
